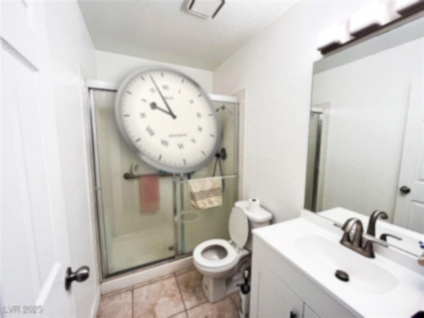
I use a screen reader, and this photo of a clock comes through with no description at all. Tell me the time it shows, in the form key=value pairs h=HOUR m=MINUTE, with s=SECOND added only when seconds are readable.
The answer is h=9 m=57
